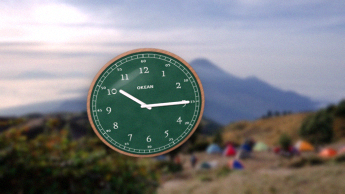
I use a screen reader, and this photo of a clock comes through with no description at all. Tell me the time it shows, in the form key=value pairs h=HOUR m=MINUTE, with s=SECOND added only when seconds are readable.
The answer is h=10 m=15
